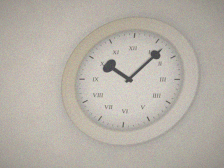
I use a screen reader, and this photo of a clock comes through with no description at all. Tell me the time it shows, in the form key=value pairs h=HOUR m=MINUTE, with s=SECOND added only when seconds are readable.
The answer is h=10 m=7
